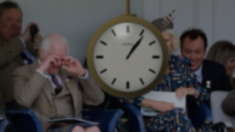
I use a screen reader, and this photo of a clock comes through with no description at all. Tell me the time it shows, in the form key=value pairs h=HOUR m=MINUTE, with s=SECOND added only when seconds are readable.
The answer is h=1 m=6
